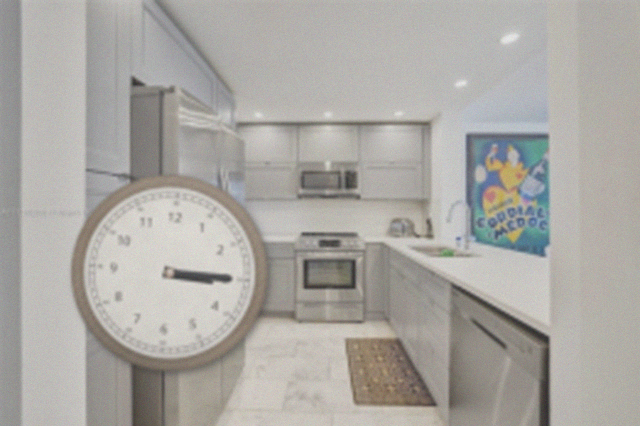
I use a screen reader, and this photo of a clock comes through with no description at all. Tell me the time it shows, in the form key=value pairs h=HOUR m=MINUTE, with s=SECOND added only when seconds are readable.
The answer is h=3 m=15
